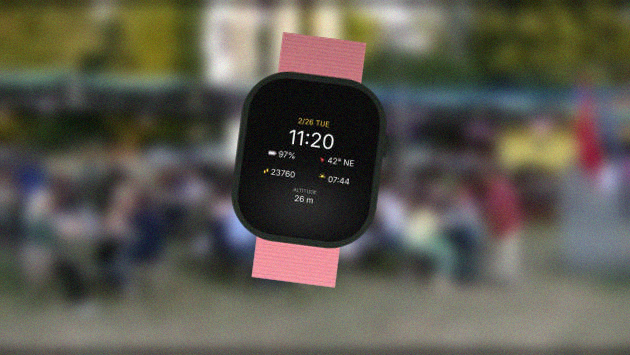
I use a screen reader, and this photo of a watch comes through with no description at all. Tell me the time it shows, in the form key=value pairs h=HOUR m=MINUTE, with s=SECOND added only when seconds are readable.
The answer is h=11 m=20
